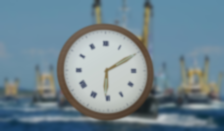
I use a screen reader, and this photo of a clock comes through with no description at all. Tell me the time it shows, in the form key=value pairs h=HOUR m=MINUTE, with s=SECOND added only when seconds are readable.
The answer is h=6 m=10
